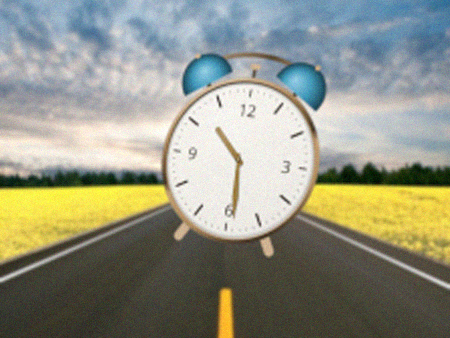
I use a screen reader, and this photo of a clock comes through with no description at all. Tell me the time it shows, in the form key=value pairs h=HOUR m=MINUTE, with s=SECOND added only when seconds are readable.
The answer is h=10 m=29
